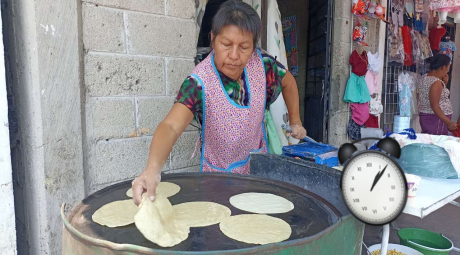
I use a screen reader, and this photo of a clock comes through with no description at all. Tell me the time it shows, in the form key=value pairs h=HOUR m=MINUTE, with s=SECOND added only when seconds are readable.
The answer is h=1 m=7
